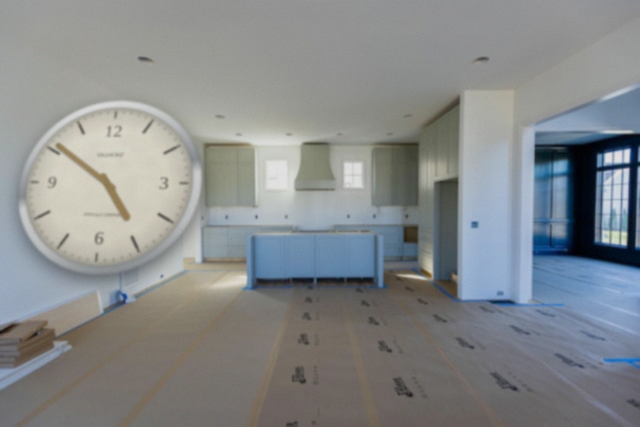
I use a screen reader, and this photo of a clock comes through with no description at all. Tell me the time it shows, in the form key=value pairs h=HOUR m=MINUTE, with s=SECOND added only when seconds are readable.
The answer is h=4 m=51
